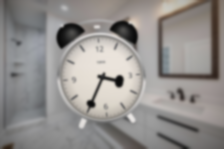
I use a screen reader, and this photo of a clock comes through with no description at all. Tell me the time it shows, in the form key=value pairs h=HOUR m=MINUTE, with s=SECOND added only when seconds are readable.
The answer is h=3 m=35
